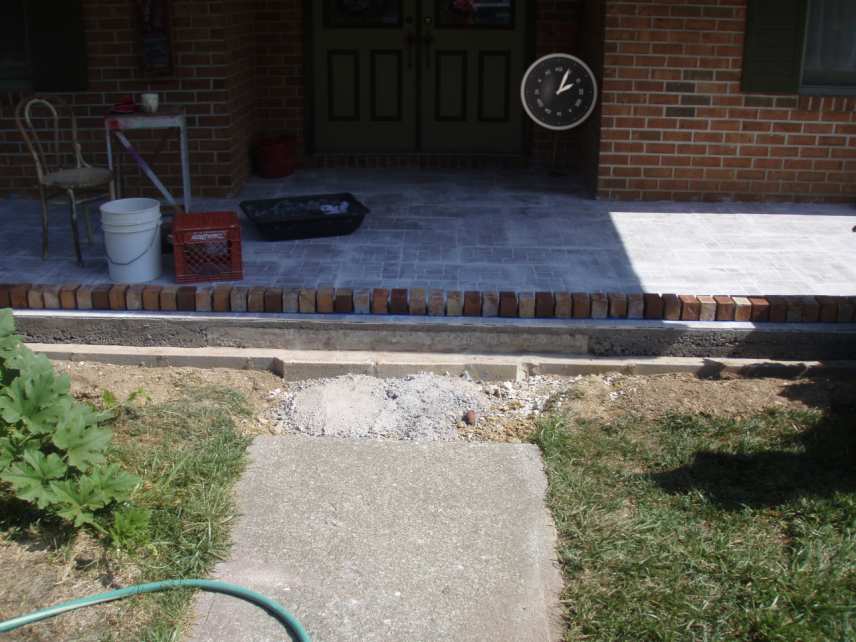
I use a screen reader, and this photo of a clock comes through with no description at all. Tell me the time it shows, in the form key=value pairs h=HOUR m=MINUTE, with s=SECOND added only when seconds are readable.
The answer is h=2 m=4
